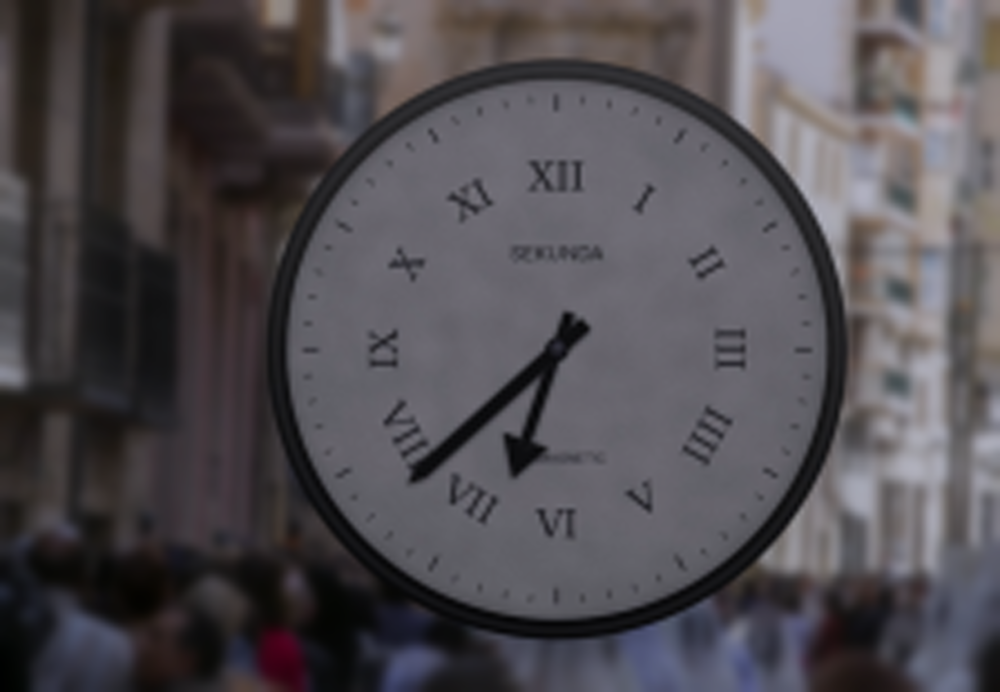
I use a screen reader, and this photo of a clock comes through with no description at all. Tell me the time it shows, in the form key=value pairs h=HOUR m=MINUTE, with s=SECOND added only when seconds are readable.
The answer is h=6 m=38
